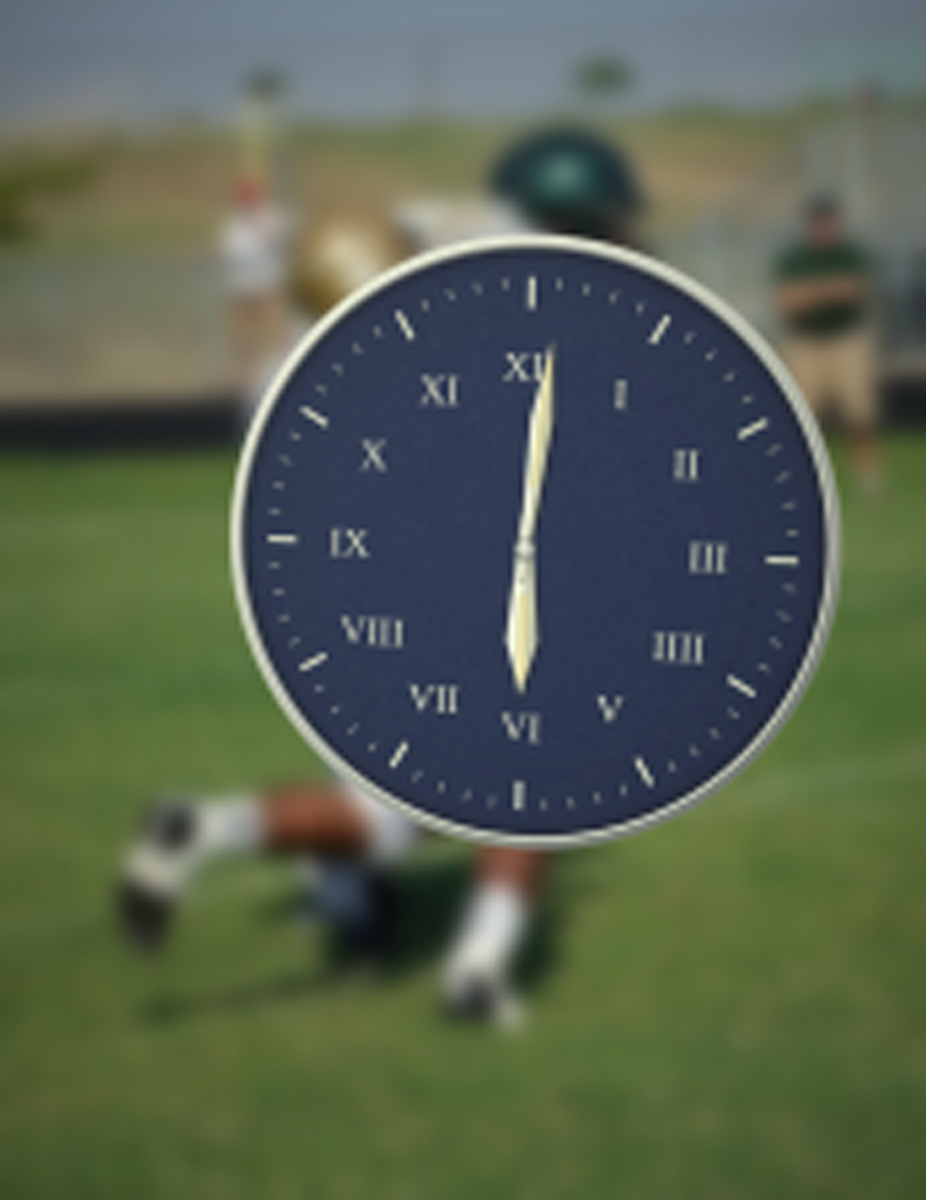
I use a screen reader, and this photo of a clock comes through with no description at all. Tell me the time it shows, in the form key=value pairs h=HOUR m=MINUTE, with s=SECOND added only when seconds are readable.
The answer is h=6 m=1
